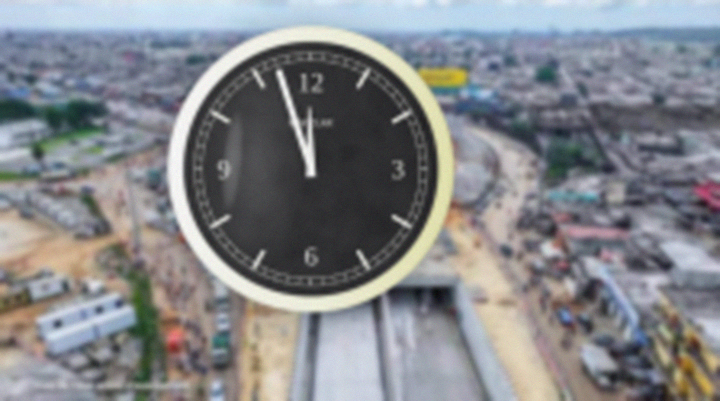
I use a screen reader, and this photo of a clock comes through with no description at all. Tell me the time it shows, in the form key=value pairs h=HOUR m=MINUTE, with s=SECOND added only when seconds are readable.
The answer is h=11 m=57
